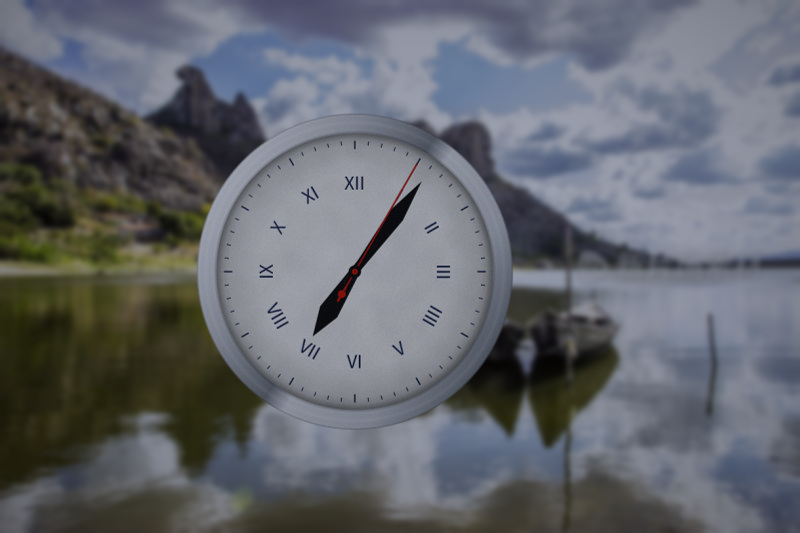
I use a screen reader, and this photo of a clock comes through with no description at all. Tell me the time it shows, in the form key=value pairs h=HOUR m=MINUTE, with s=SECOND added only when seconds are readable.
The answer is h=7 m=6 s=5
